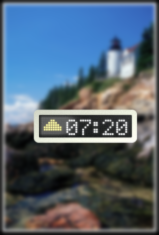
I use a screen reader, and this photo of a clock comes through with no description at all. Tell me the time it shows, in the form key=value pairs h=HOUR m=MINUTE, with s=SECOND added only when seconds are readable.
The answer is h=7 m=20
